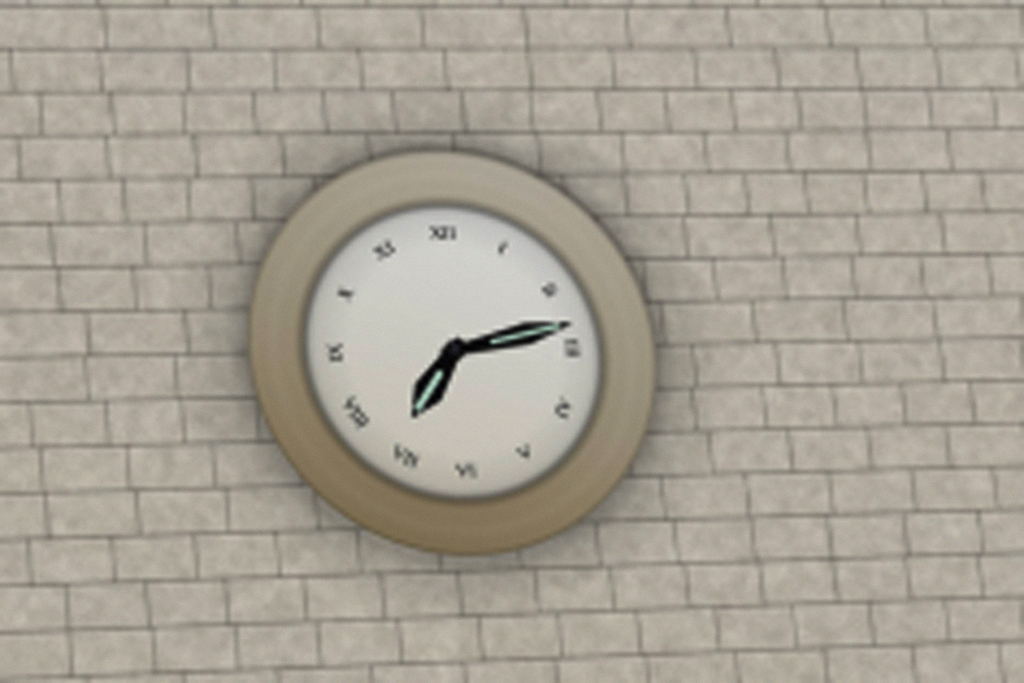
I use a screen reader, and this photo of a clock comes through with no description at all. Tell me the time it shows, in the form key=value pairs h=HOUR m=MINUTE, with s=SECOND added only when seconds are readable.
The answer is h=7 m=13
